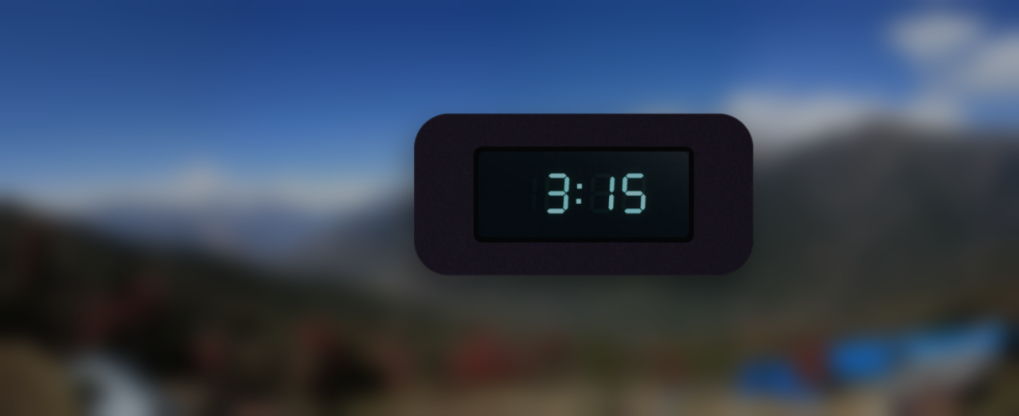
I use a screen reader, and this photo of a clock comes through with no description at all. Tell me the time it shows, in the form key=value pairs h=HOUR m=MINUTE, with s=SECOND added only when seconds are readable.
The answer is h=3 m=15
